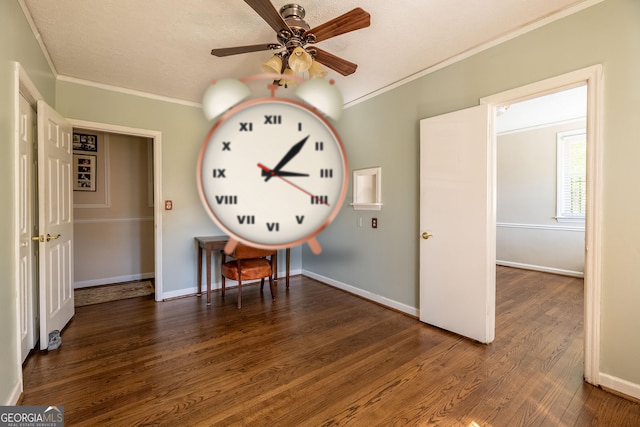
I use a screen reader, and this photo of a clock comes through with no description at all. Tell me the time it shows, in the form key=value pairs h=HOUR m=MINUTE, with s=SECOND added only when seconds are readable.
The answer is h=3 m=7 s=20
